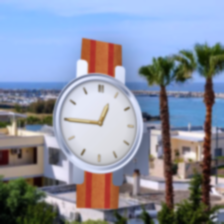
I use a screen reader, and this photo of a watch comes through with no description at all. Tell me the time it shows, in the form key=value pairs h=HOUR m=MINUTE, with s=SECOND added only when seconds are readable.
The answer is h=12 m=45
